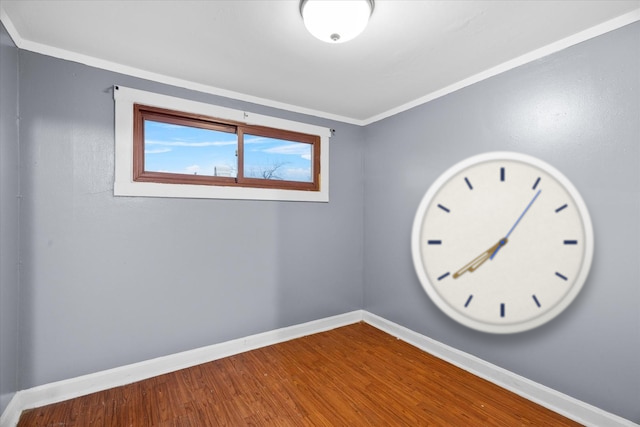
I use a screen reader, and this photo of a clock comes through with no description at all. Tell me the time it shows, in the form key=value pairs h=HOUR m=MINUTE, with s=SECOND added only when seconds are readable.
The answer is h=7 m=39 s=6
